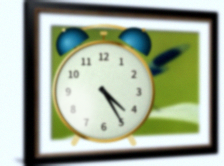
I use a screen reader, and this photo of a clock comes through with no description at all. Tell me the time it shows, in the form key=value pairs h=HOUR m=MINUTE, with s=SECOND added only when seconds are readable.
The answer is h=4 m=25
